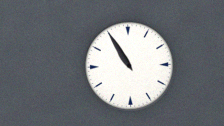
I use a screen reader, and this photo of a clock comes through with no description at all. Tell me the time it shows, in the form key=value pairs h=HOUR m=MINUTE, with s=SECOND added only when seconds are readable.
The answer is h=10 m=55
